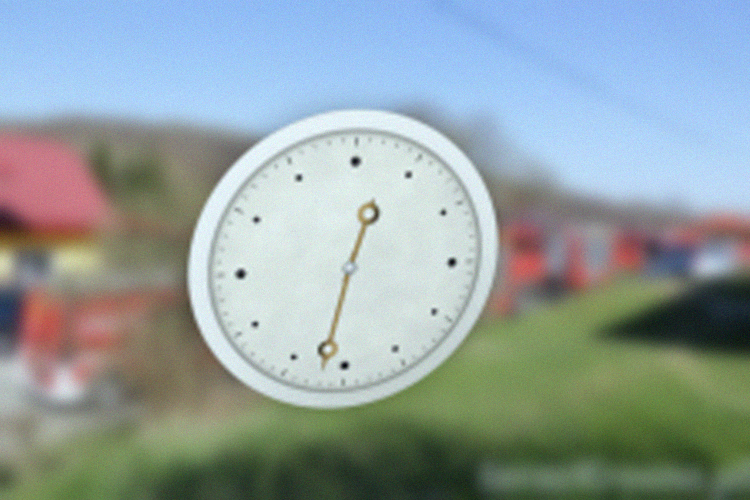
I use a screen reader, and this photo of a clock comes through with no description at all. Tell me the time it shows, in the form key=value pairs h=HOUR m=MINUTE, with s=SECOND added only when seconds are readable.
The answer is h=12 m=32
